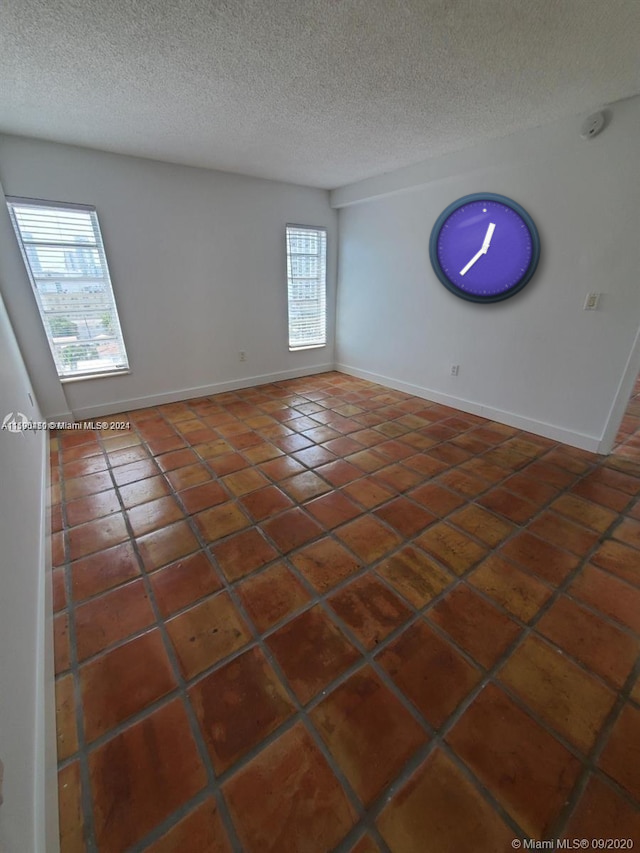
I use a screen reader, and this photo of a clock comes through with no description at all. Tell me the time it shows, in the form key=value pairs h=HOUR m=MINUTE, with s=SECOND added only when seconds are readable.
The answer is h=12 m=37
